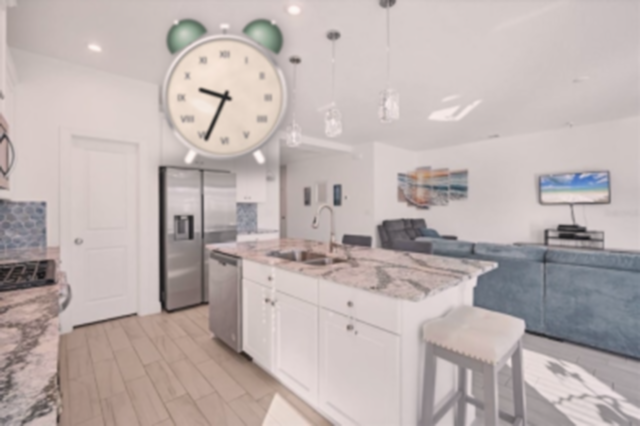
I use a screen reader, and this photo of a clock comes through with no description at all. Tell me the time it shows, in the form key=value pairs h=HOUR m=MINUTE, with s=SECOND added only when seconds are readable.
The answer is h=9 m=34
